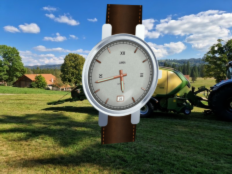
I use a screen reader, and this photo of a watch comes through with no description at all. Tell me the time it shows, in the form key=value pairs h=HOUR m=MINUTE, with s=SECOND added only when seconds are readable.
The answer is h=5 m=43
